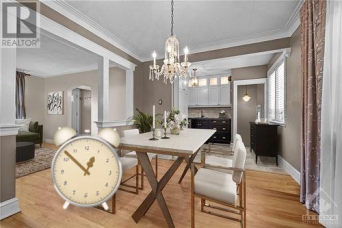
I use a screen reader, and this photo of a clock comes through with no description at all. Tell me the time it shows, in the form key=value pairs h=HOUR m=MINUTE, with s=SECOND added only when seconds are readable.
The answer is h=12 m=52
